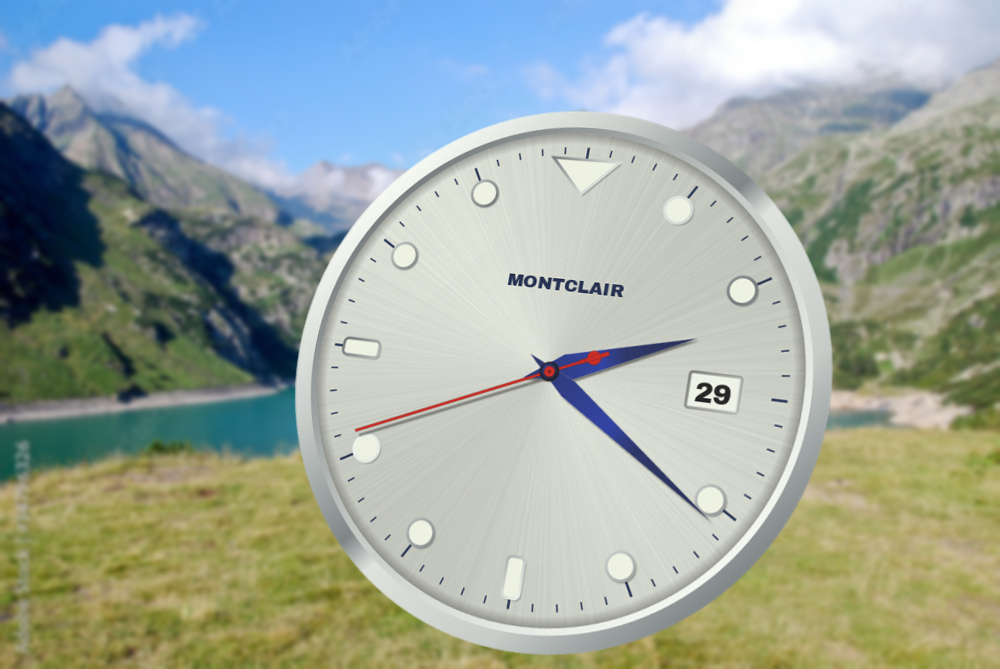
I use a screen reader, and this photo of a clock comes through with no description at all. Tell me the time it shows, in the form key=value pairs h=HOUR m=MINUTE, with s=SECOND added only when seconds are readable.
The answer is h=2 m=20 s=41
